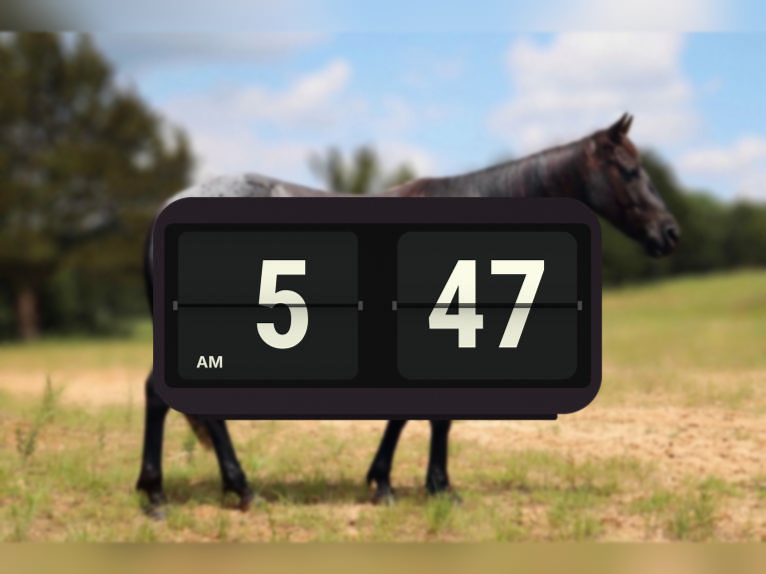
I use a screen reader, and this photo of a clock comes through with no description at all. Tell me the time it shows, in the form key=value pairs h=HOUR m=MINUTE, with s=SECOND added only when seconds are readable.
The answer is h=5 m=47
